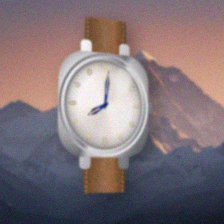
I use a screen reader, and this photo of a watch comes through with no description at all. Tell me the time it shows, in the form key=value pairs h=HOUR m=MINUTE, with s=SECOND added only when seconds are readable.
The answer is h=8 m=1
